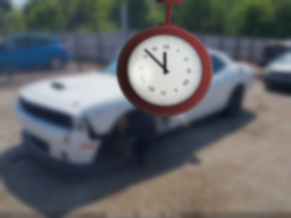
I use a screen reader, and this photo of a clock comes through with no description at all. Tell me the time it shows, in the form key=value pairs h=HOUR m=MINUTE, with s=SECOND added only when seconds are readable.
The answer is h=11 m=52
